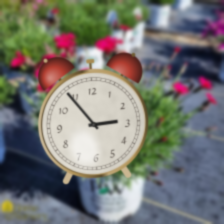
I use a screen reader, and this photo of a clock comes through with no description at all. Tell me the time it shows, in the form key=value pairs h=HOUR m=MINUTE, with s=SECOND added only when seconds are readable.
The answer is h=2 m=54
